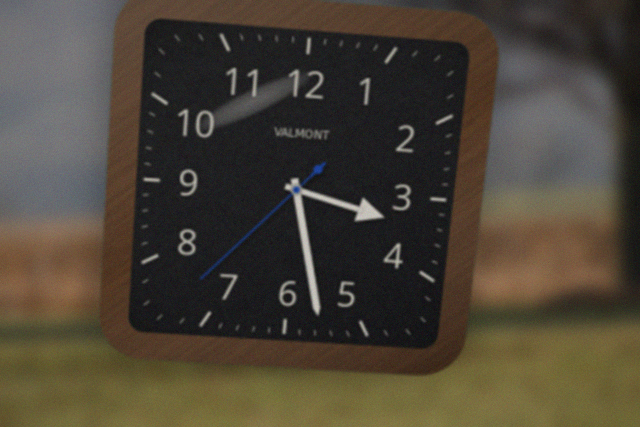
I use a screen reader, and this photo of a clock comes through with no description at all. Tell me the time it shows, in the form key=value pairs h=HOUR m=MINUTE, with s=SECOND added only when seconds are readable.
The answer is h=3 m=27 s=37
